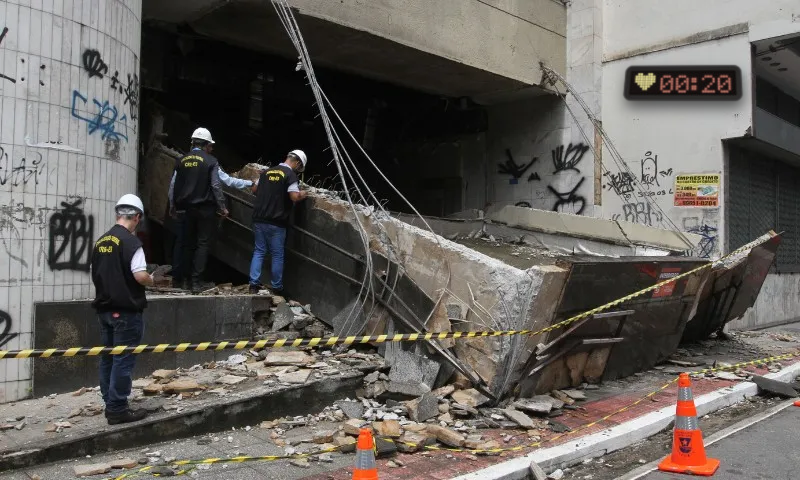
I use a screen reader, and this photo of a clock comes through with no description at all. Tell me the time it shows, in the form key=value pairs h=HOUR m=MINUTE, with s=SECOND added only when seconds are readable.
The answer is h=0 m=20
